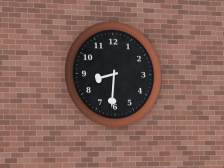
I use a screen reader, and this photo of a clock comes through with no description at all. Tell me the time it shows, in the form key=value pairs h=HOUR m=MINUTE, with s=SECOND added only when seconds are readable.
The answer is h=8 m=31
